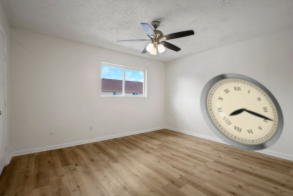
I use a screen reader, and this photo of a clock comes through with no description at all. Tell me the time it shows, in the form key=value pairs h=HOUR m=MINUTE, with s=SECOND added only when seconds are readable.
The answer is h=8 m=19
